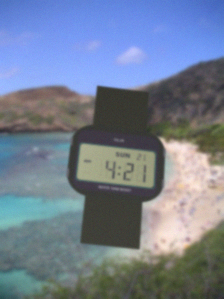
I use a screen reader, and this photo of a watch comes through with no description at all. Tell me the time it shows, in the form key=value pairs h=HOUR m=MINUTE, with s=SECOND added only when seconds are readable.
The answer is h=4 m=21
